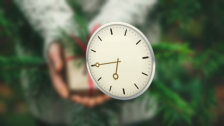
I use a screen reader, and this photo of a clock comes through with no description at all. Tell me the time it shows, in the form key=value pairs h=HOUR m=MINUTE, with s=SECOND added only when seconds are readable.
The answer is h=6 m=45
